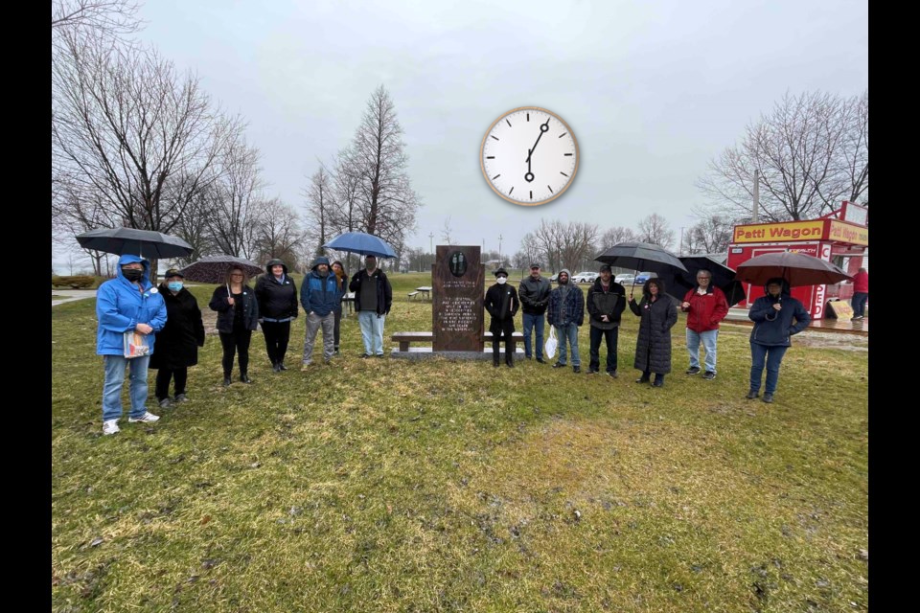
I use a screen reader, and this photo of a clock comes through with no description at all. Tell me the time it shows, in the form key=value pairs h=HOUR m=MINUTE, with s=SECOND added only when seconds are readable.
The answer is h=6 m=5
